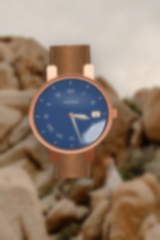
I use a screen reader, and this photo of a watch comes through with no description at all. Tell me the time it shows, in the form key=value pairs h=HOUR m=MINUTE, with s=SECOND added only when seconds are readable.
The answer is h=3 m=27
